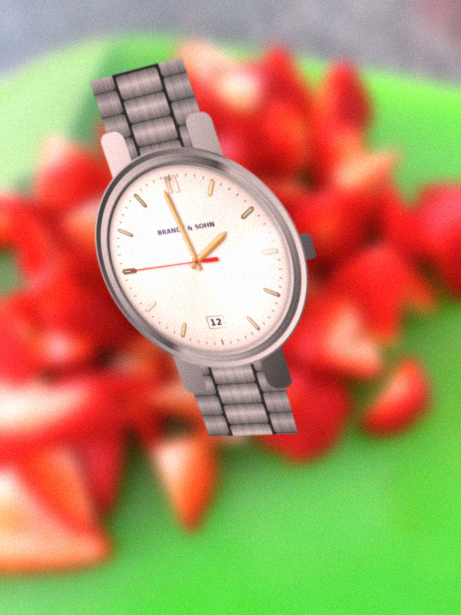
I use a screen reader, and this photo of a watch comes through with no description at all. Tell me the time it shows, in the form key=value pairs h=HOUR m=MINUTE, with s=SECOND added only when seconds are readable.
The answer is h=1 m=58 s=45
